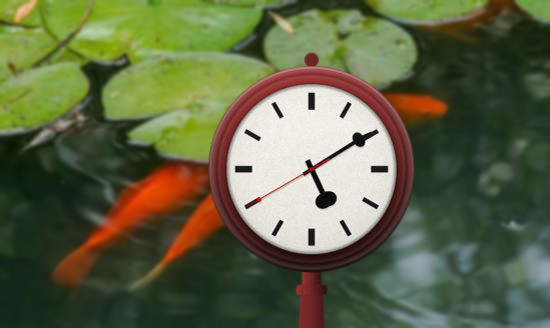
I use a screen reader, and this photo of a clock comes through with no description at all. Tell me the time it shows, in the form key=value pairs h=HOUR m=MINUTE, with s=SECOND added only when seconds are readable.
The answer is h=5 m=9 s=40
